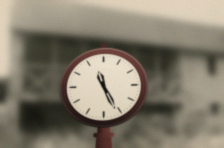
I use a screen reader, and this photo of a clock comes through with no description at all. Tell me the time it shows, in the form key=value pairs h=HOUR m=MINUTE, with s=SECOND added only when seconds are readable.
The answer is h=11 m=26
